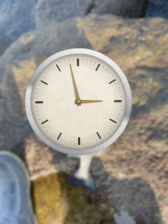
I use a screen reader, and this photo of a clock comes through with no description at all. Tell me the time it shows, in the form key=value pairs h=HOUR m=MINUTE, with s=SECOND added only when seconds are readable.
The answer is h=2 m=58
